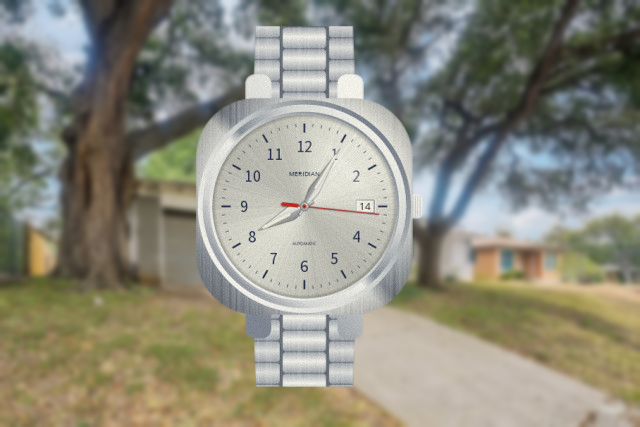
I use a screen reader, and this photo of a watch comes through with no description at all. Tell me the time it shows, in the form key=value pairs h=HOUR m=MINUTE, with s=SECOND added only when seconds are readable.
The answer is h=8 m=5 s=16
